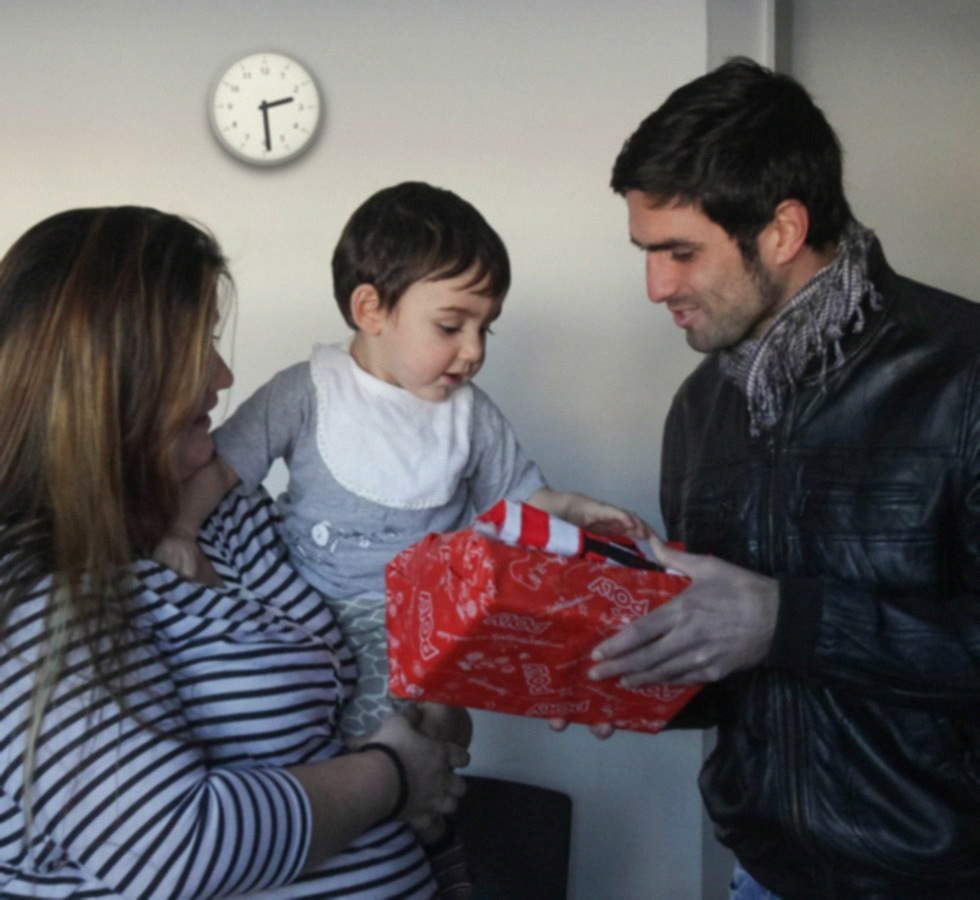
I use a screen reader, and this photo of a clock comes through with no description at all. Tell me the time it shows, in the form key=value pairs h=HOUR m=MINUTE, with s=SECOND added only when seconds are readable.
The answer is h=2 m=29
